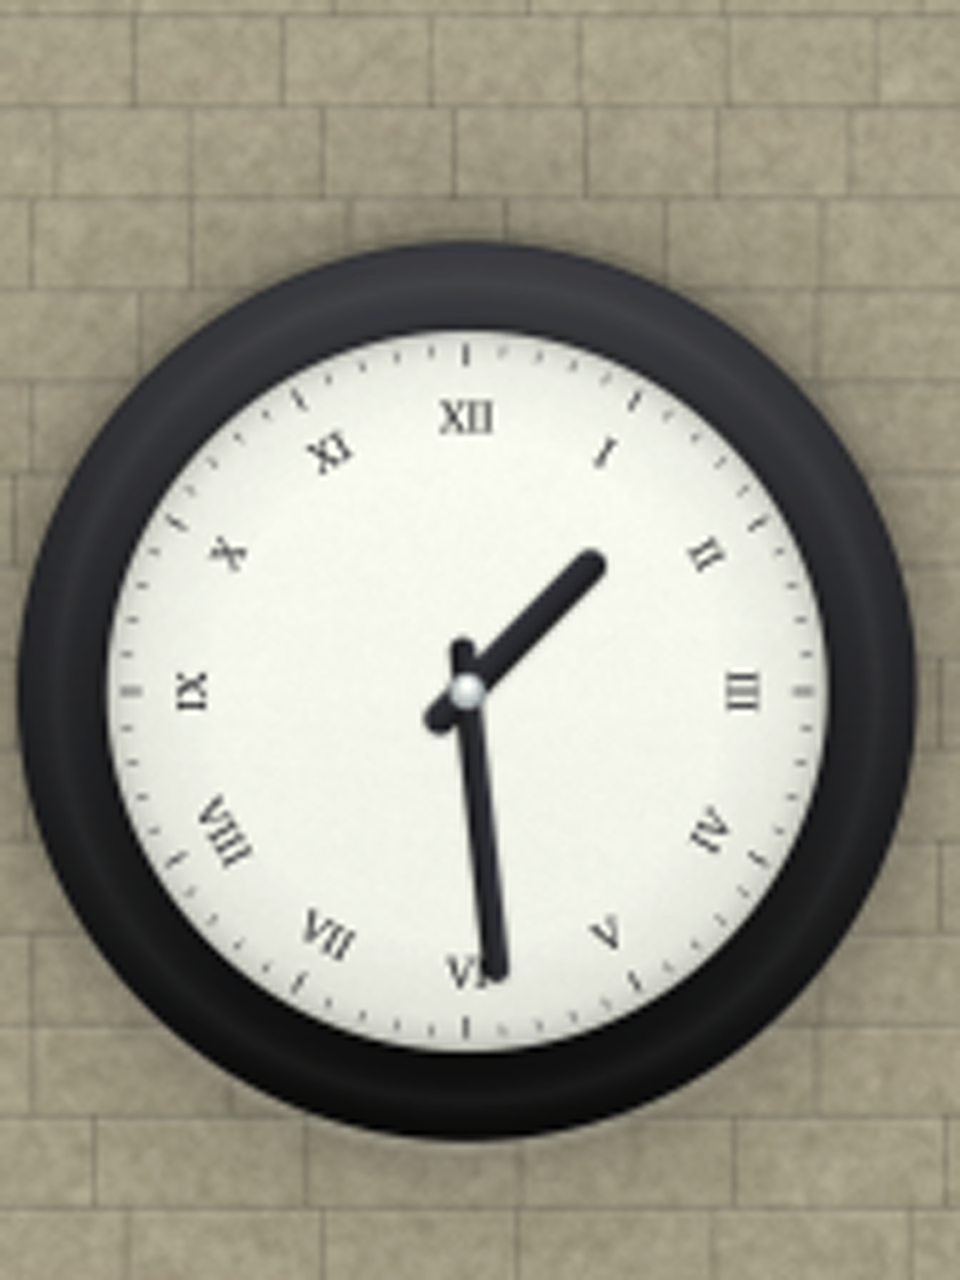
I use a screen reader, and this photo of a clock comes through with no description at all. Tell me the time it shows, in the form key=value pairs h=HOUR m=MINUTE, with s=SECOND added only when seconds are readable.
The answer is h=1 m=29
